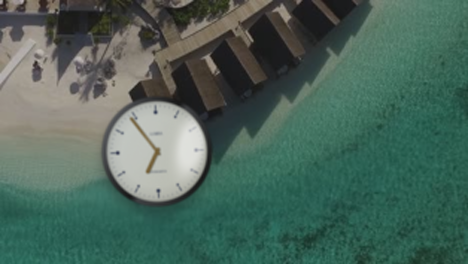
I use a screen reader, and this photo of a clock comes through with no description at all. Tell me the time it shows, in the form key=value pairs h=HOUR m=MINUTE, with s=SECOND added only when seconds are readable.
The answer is h=6 m=54
